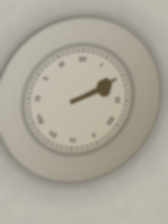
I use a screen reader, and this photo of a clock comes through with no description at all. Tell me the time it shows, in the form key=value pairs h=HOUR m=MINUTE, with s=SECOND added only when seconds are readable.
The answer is h=2 m=10
